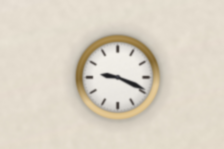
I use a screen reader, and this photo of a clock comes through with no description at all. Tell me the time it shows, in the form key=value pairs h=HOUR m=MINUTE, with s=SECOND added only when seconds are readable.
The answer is h=9 m=19
